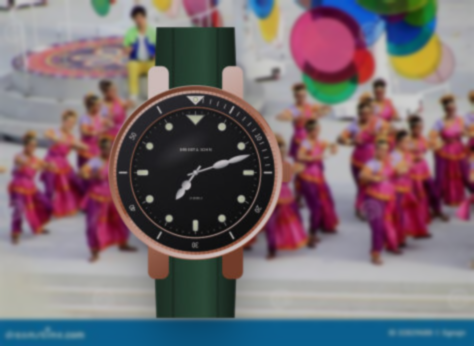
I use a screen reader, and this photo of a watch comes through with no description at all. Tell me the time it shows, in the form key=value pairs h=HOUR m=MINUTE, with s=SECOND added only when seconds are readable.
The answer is h=7 m=12
